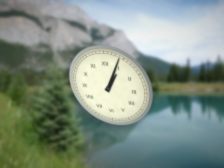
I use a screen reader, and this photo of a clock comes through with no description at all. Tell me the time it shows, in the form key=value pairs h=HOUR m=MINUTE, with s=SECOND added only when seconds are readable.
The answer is h=1 m=4
